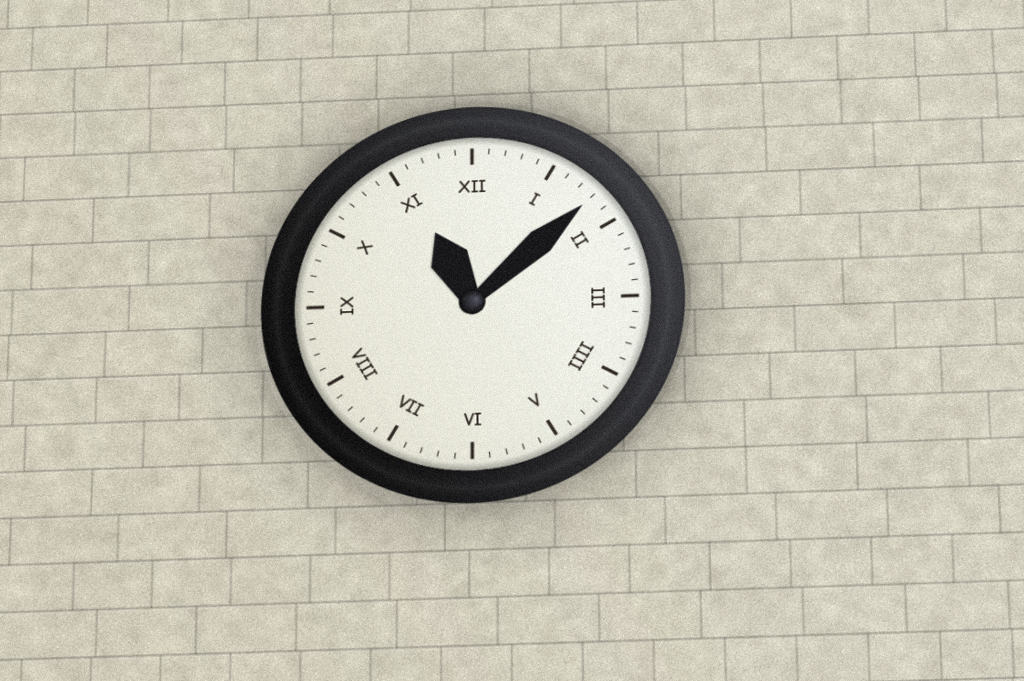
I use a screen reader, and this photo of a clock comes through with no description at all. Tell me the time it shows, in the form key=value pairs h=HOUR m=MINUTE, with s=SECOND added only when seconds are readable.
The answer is h=11 m=8
